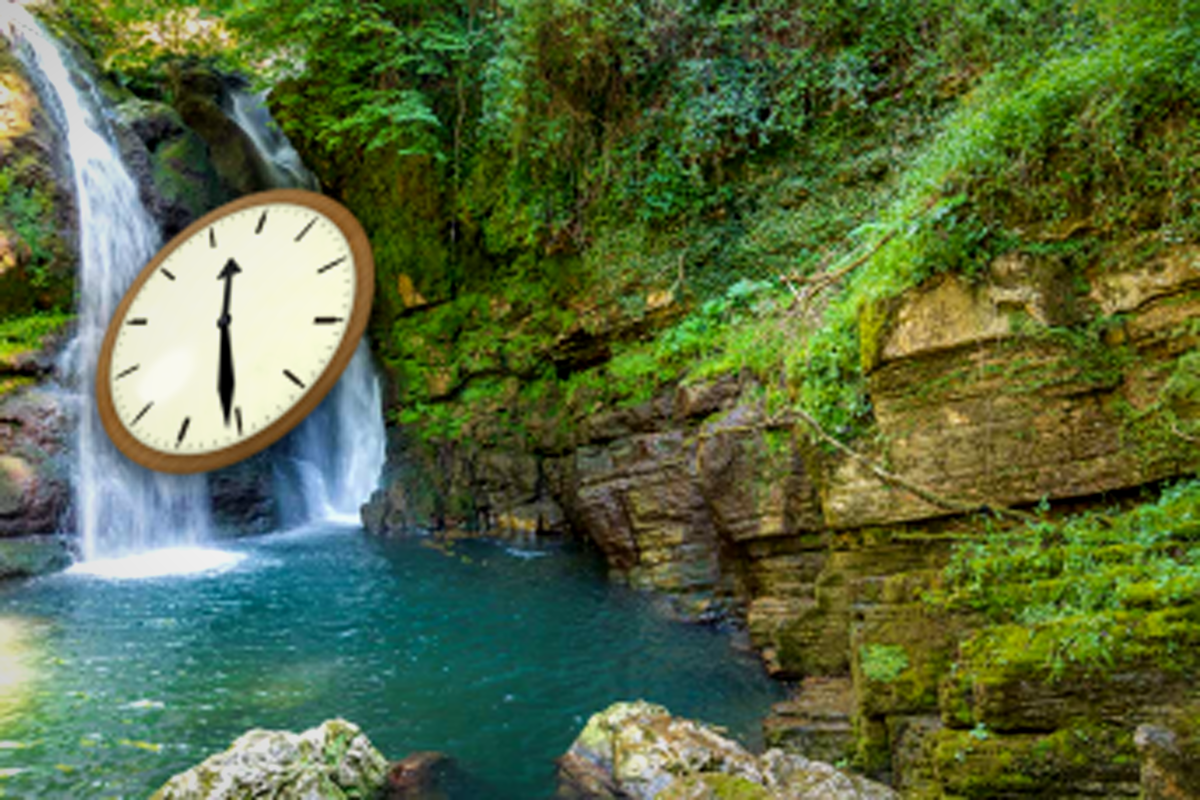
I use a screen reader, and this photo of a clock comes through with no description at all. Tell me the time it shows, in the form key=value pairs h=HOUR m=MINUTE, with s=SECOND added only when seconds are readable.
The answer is h=11 m=26
